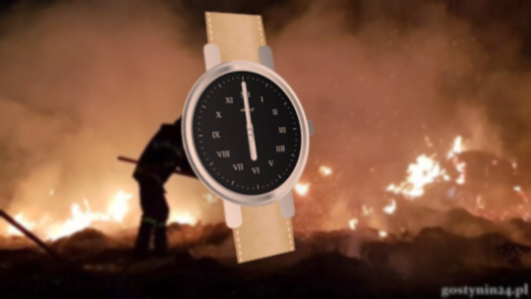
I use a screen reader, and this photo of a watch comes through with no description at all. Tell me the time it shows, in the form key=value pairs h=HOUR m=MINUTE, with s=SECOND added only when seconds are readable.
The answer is h=6 m=0
